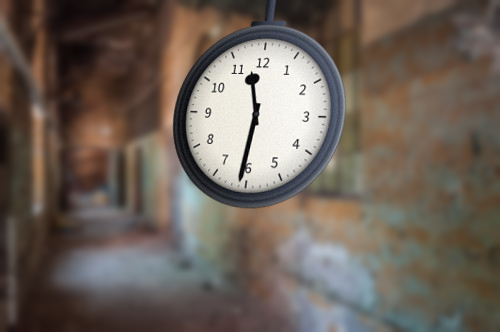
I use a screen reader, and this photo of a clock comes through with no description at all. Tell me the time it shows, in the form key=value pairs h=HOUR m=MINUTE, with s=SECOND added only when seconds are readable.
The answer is h=11 m=31
